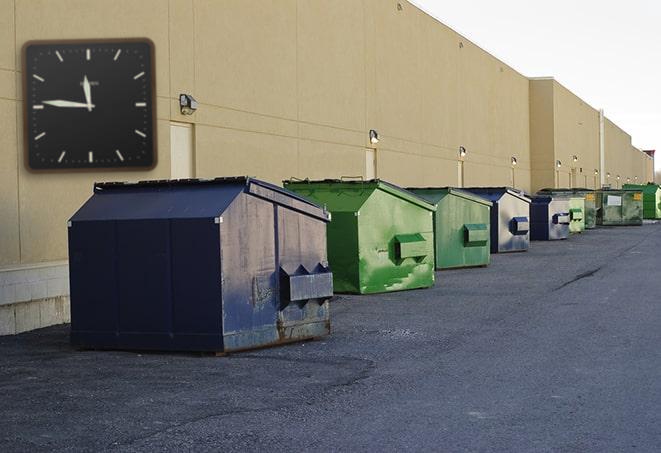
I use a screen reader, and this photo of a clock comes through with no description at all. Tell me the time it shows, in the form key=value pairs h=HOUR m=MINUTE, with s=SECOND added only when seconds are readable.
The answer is h=11 m=46
